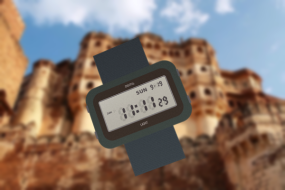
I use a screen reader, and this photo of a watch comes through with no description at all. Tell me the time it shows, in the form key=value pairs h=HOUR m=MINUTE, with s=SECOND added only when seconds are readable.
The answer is h=11 m=11 s=29
